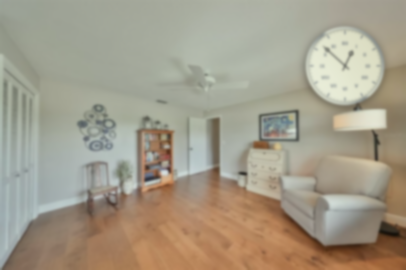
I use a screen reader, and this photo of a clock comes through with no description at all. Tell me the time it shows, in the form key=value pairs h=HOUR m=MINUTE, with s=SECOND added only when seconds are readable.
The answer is h=12 m=52
